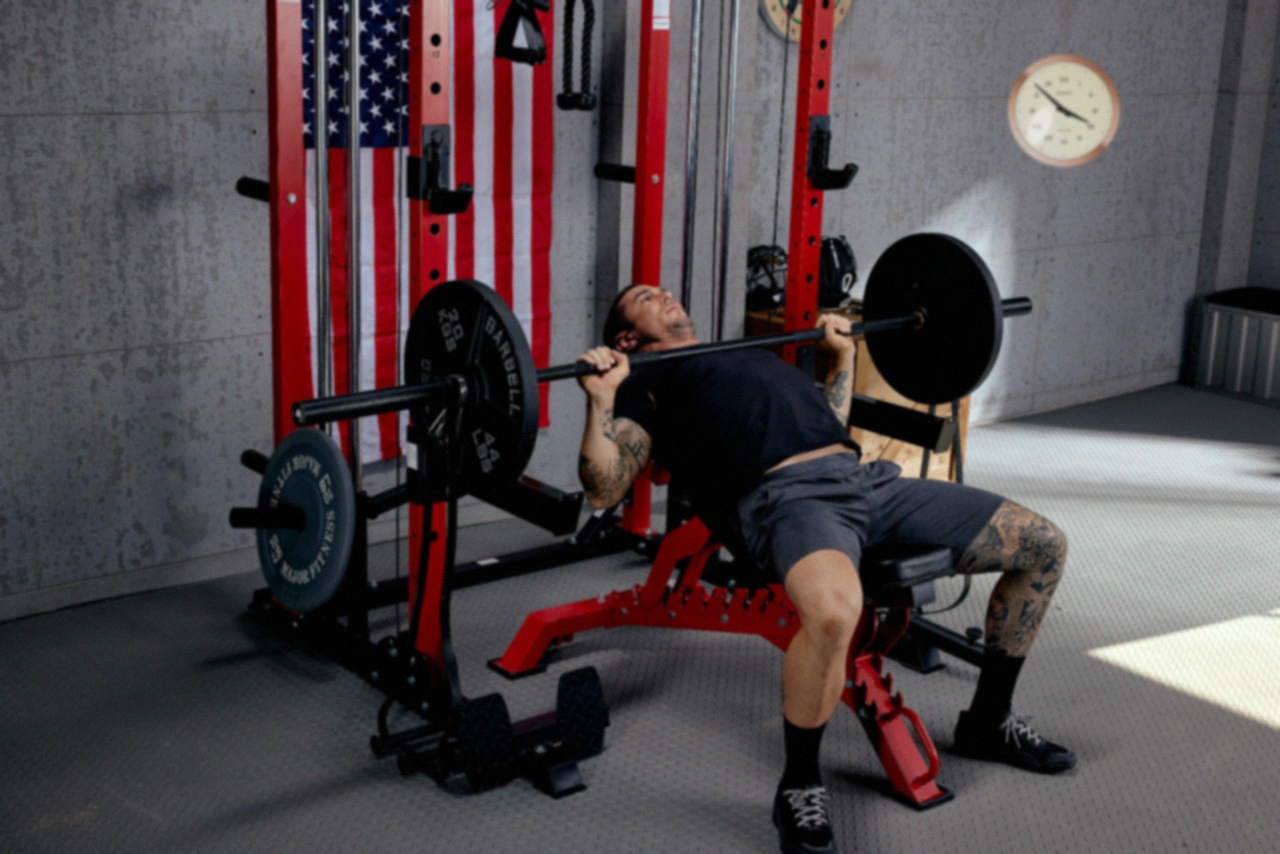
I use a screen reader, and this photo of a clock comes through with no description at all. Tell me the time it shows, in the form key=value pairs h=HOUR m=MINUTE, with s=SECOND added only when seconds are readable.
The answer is h=3 m=52
